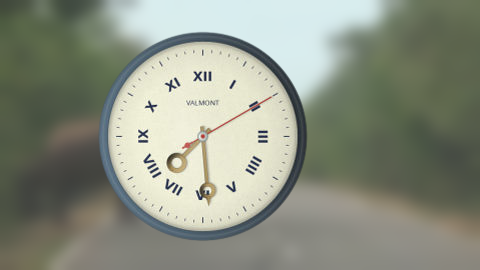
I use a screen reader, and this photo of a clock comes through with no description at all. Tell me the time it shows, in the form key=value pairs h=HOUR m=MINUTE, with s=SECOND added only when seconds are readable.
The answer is h=7 m=29 s=10
